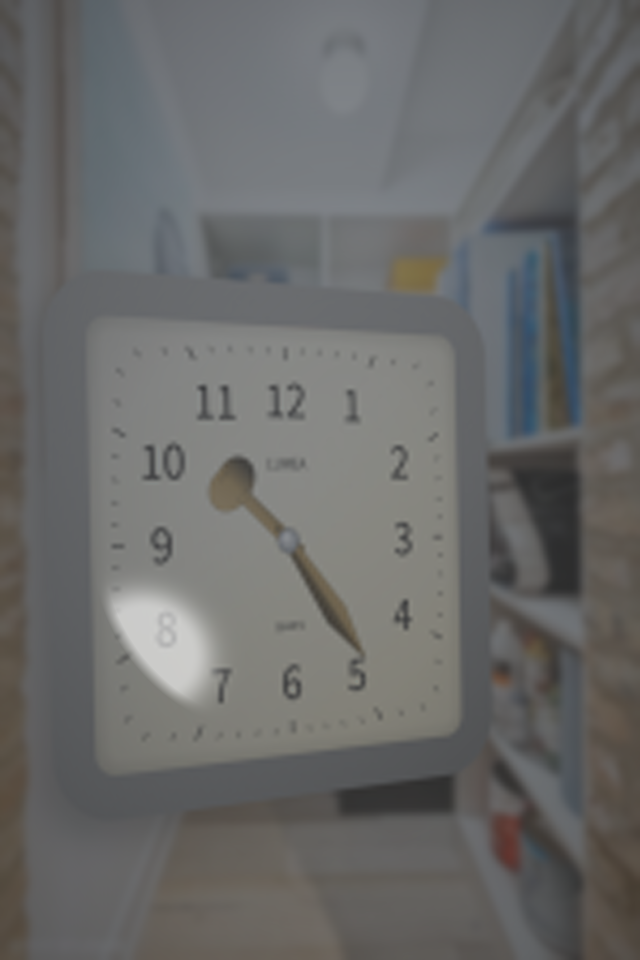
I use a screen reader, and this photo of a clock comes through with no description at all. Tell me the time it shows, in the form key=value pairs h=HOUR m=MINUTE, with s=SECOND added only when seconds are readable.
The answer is h=10 m=24
